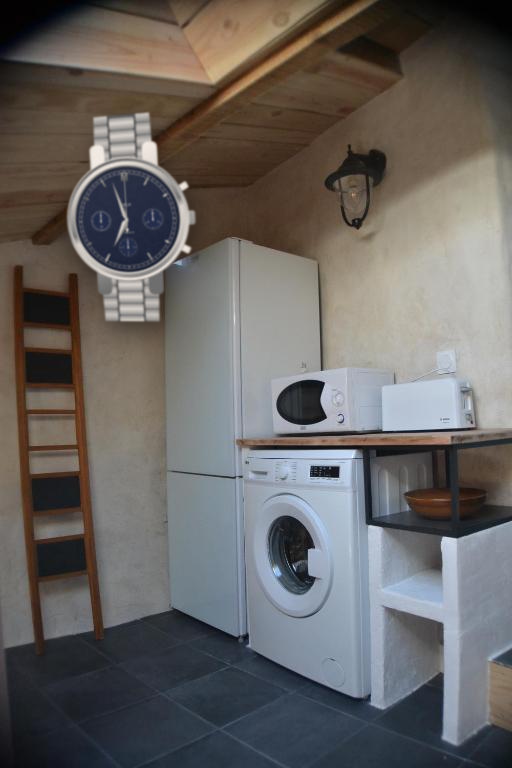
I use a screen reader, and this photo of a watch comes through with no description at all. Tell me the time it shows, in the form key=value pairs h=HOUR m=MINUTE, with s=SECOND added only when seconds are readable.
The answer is h=6 m=57
